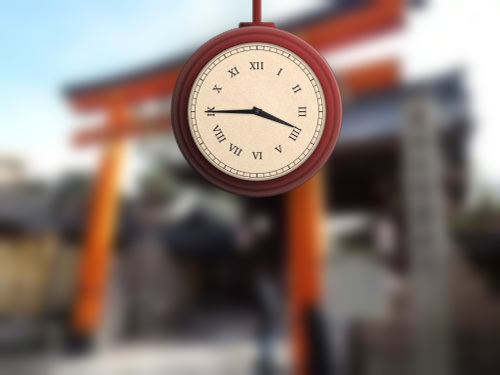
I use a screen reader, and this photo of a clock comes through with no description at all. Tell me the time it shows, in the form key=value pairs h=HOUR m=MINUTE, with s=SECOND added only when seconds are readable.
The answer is h=3 m=45
